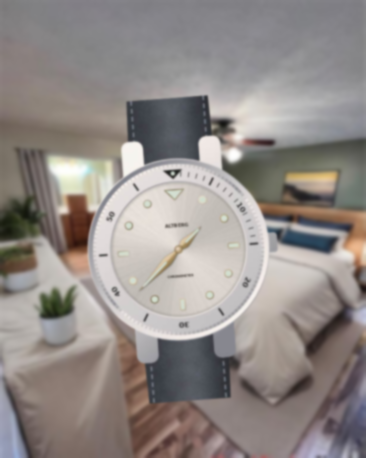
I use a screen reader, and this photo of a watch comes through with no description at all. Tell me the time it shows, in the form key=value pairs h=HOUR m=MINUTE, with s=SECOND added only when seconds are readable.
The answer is h=1 m=38
